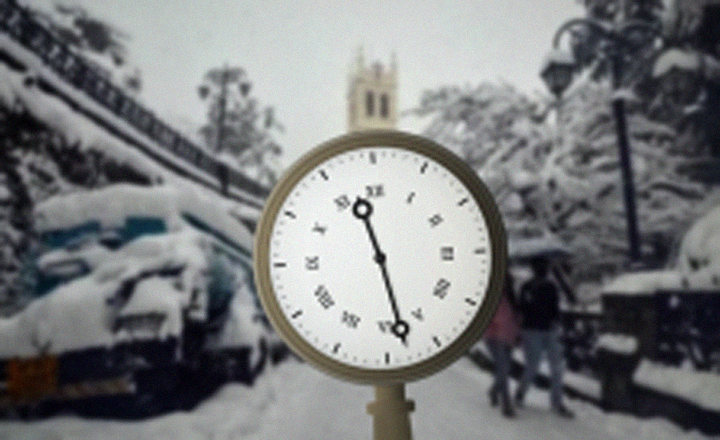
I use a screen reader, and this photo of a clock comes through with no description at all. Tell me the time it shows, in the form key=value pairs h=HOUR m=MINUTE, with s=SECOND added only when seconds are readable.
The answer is h=11 m=28
